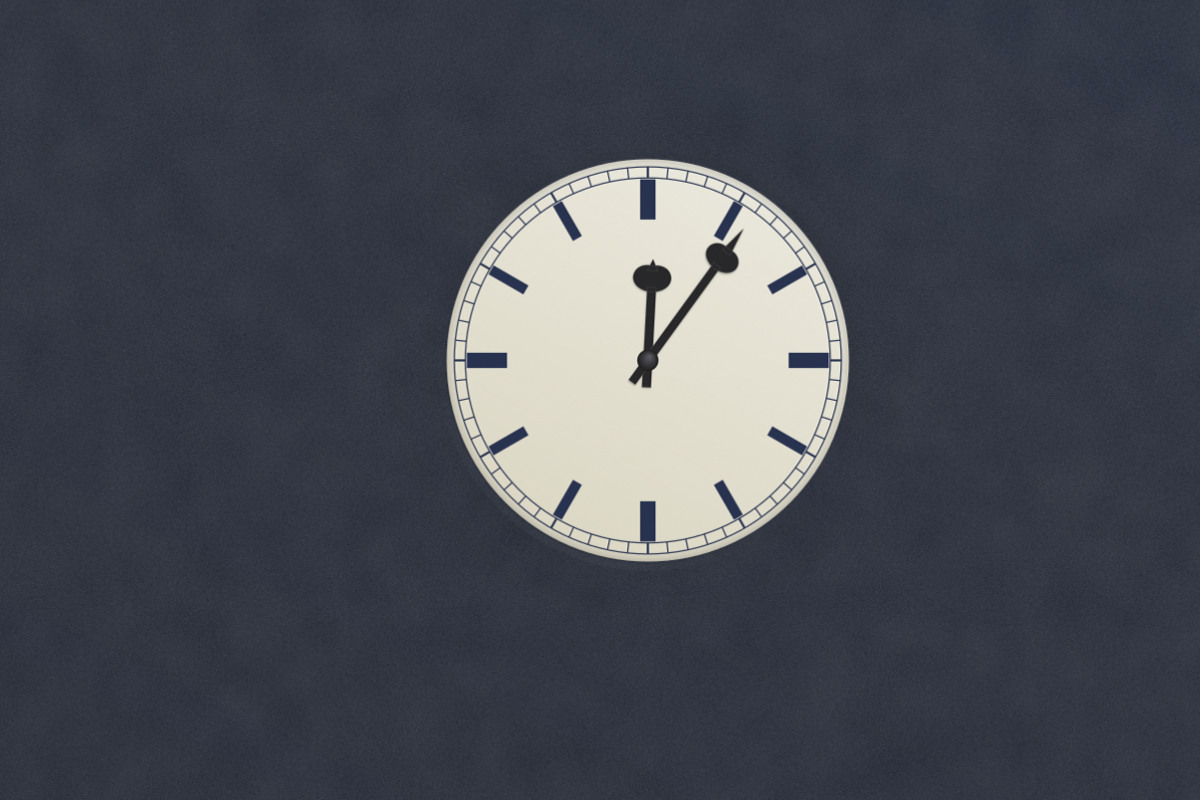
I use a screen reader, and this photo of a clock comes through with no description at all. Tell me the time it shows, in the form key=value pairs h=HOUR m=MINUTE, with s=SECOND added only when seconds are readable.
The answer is h=12 m=6
